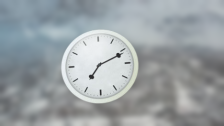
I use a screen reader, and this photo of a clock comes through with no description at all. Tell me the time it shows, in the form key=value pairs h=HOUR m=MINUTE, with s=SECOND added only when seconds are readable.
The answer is h=7 m=11
